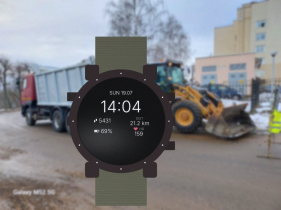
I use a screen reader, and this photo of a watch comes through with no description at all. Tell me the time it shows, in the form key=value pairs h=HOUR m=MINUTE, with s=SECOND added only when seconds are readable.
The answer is h=14 m=4
